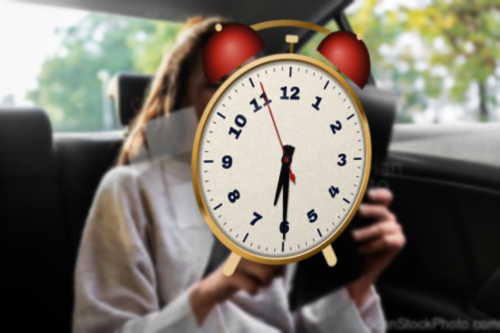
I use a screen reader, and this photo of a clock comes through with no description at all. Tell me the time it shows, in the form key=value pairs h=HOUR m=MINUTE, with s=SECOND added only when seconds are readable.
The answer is h=6 m=29 s=56
